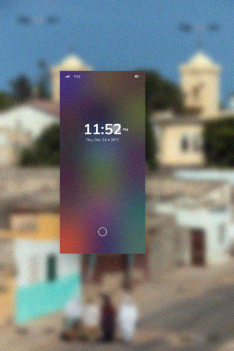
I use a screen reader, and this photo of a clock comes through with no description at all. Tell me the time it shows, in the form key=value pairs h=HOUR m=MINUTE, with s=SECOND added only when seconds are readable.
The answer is h=11 m=52
